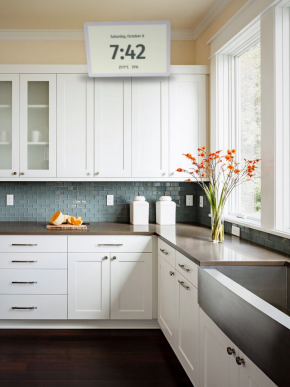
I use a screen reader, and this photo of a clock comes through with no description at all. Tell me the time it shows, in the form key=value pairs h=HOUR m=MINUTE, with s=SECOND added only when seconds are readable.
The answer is h=7 m=42
